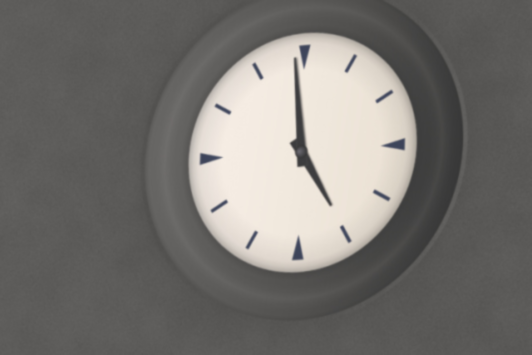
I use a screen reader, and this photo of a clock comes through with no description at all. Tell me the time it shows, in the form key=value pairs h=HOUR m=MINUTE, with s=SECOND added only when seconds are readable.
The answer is h=4 m=59
